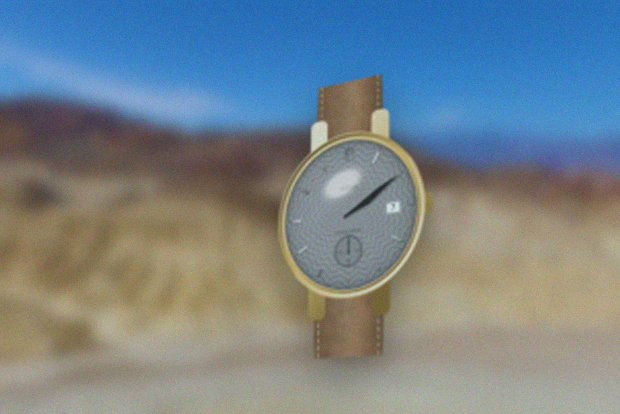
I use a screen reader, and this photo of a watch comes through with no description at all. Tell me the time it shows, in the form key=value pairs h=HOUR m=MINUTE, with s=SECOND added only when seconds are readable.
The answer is h=2 m=10
